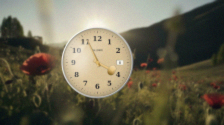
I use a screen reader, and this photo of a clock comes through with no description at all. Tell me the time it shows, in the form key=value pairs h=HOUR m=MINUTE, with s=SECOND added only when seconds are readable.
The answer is h=3 m=56
